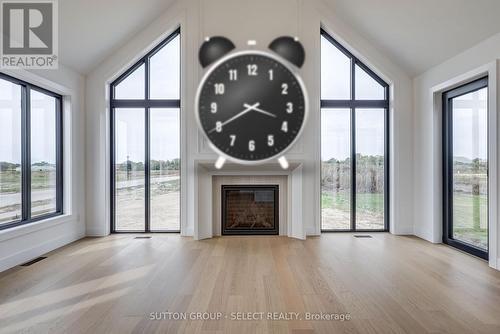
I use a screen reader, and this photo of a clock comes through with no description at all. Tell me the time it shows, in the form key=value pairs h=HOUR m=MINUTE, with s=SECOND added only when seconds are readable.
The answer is h=3 m=40
